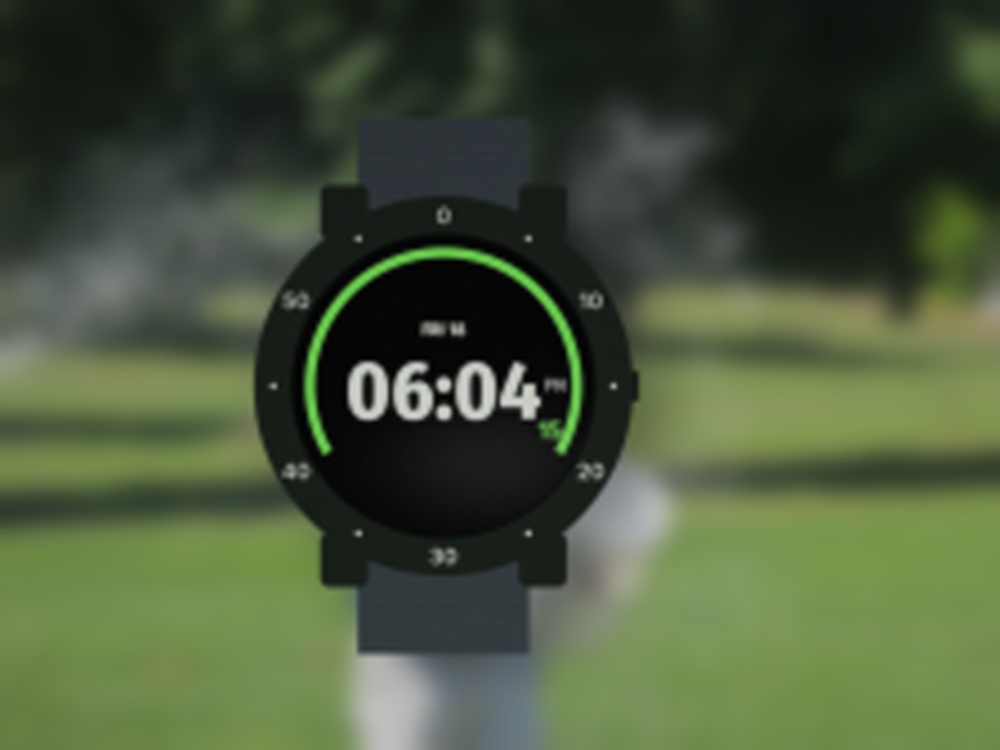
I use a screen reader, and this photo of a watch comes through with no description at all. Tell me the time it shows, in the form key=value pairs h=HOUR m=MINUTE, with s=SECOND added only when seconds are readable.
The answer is h=6 m=4
